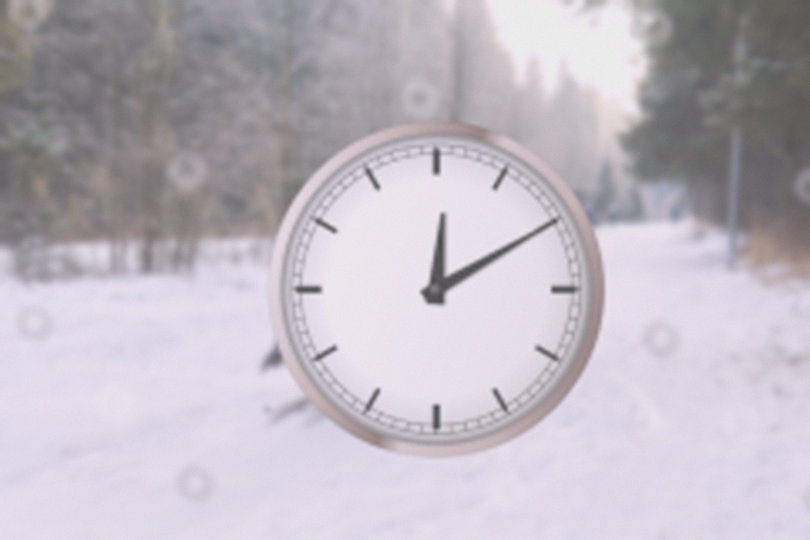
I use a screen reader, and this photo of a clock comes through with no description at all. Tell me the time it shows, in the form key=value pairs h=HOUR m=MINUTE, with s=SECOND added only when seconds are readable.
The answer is h=12 m=10
